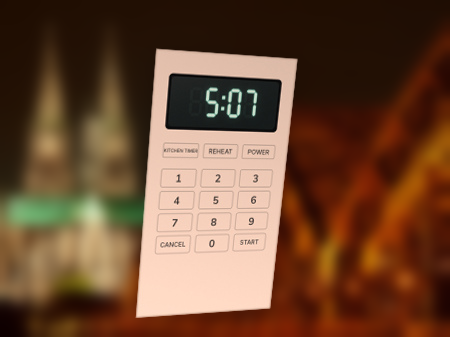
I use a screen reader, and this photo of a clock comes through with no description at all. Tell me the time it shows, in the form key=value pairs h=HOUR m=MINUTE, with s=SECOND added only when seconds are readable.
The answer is h=5 m=7
